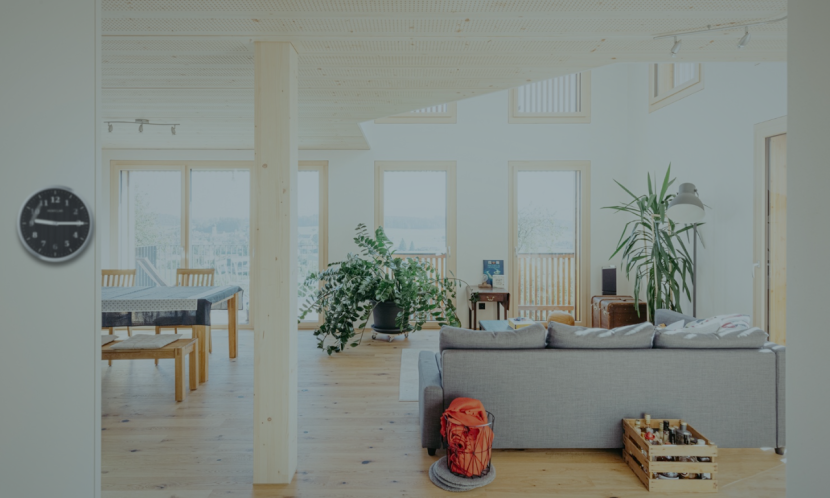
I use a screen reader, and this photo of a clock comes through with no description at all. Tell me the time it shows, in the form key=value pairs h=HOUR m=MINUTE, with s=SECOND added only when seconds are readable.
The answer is h=9 m=15
